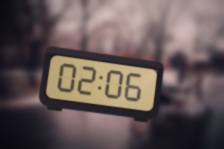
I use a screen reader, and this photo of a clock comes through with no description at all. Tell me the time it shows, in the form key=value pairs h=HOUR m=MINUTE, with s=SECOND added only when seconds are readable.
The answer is h=2 m=6
